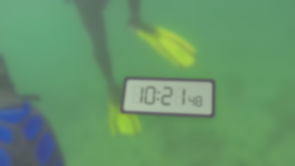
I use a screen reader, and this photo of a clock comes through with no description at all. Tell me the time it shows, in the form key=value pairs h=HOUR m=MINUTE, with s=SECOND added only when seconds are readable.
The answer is h=10 m=21
